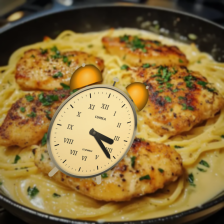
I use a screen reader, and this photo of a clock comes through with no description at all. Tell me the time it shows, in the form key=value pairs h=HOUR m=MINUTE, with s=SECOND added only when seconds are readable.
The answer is h=3 m=21
